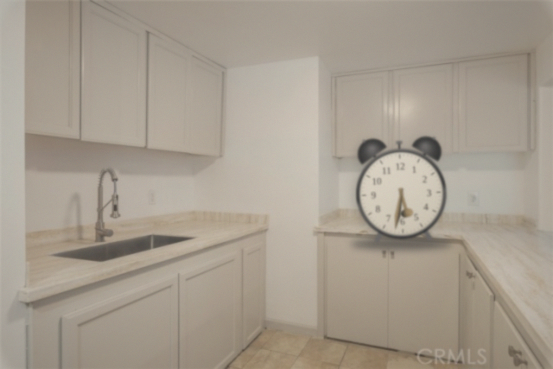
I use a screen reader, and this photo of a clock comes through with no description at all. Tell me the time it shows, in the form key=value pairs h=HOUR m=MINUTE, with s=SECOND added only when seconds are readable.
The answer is h=5 m=32
